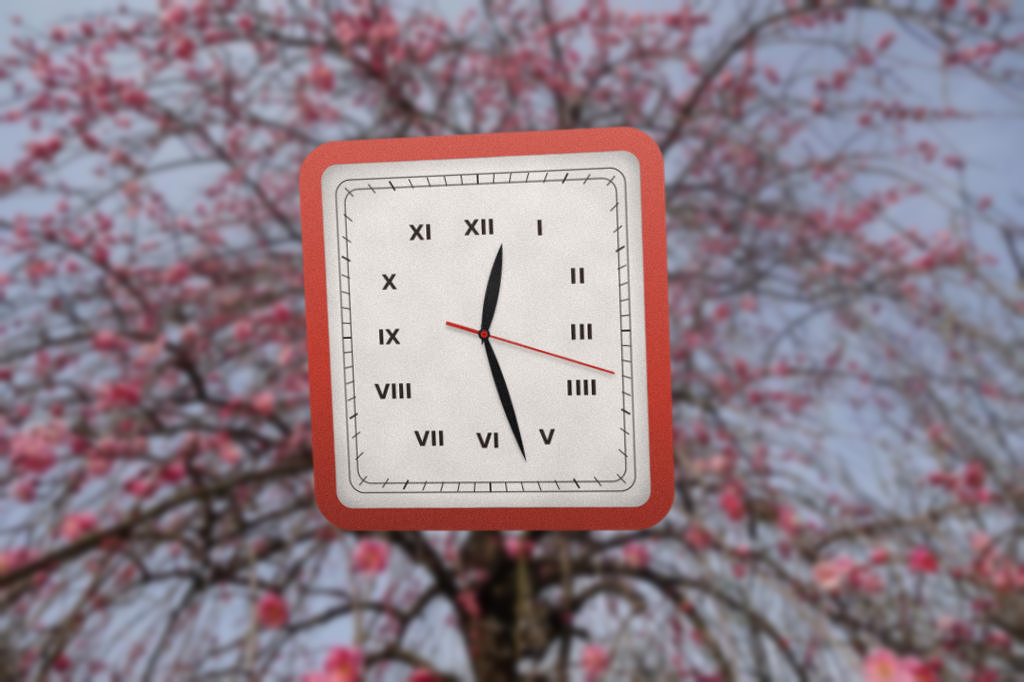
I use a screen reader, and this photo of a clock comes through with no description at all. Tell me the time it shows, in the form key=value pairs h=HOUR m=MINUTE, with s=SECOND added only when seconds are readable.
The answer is h=12 m=27 s=18
